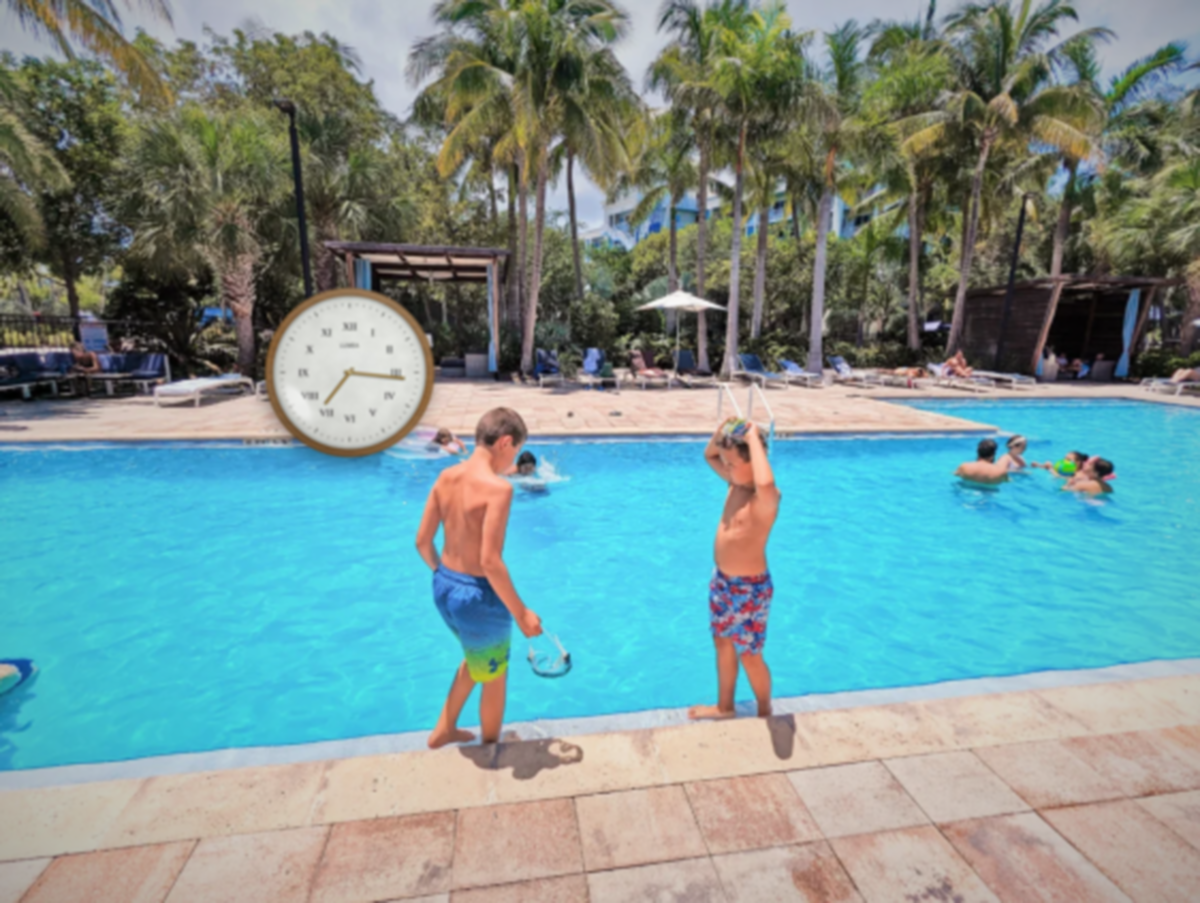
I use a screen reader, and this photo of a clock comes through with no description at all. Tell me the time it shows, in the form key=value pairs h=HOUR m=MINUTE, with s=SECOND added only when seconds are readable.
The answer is h=7 m=16
